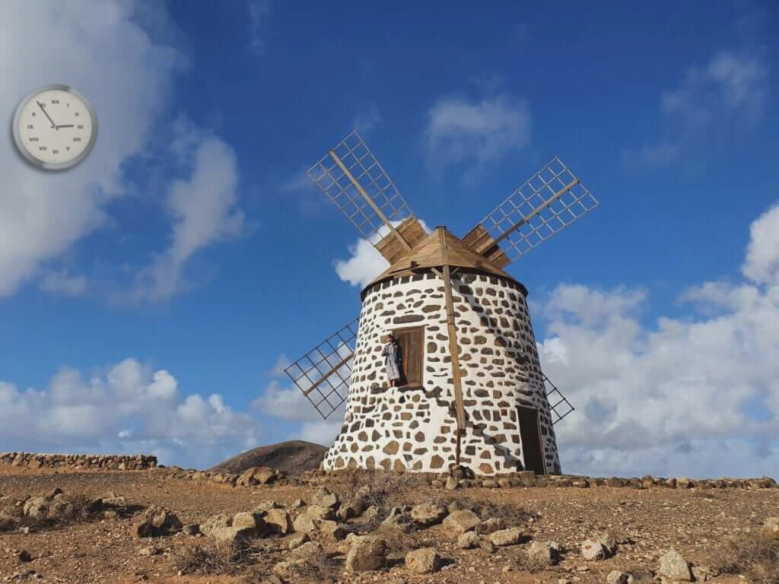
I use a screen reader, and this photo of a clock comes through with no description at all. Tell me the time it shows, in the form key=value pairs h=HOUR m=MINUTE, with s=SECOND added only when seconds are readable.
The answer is h=2 m=54
